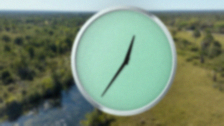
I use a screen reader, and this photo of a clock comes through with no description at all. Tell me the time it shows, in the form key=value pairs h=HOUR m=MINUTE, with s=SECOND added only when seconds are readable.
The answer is h=12 m=36
